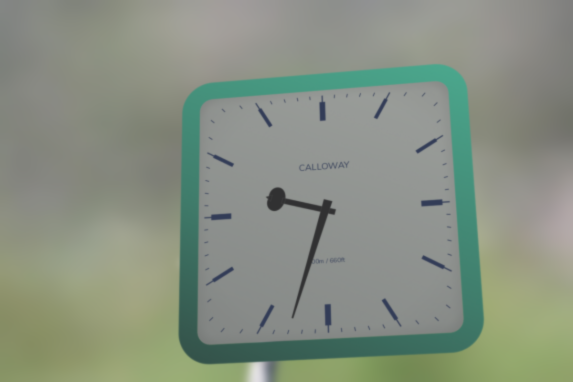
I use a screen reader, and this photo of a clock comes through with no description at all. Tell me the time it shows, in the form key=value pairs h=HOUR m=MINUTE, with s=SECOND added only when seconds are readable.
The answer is h=9 m=33
